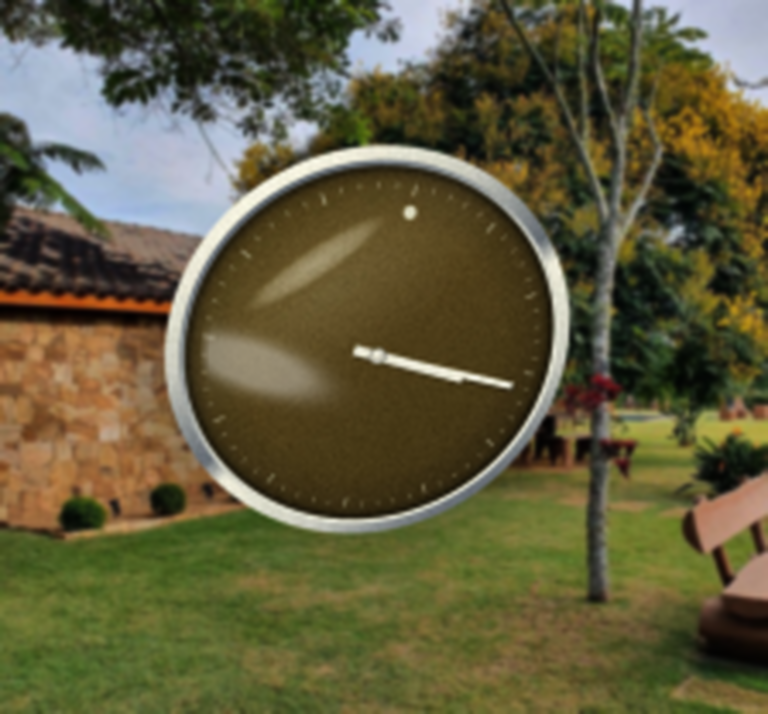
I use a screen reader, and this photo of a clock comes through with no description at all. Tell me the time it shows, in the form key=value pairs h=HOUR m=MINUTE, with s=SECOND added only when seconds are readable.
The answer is h=3 m=16
